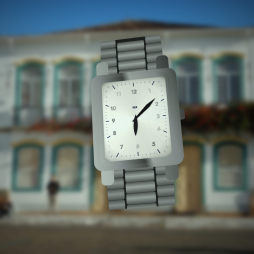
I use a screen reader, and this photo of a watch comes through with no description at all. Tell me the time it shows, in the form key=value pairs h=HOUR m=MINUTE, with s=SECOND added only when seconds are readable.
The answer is h=6 m=8
